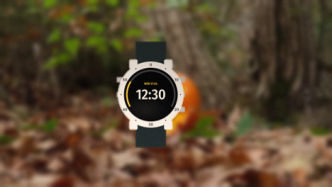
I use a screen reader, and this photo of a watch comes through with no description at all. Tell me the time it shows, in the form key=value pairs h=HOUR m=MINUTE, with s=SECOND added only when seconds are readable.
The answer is h=12 m=30
